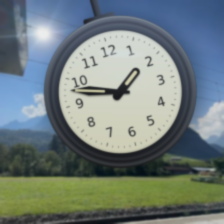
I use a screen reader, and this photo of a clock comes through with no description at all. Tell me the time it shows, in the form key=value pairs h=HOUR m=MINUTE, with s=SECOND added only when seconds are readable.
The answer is h=1 m=48
